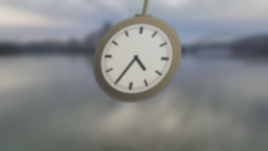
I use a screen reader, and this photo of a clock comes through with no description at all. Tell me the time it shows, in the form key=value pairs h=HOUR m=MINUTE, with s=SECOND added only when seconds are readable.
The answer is h=4 m=35
